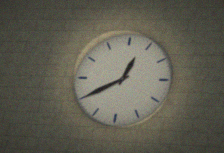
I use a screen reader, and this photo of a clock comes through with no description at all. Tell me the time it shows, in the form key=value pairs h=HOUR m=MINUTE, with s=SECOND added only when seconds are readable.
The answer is h=12 m=40
